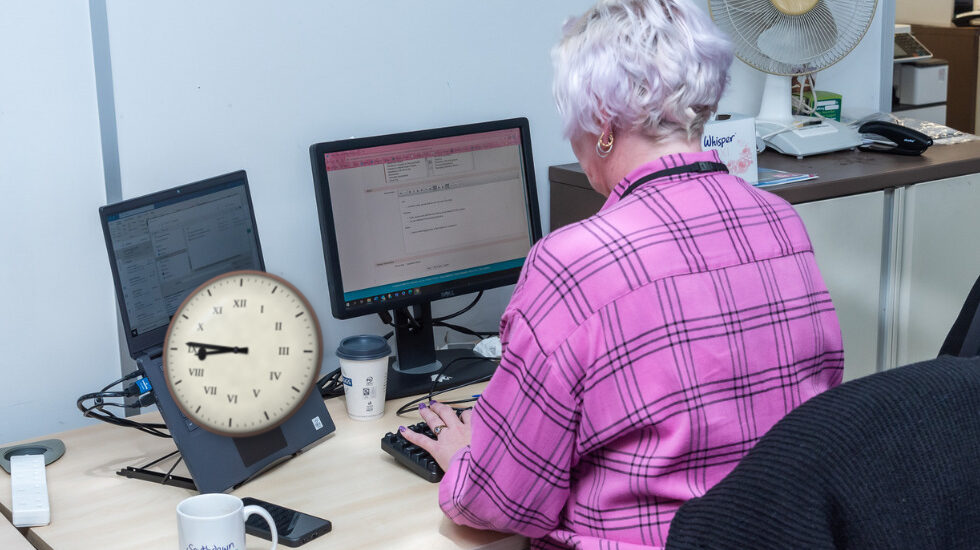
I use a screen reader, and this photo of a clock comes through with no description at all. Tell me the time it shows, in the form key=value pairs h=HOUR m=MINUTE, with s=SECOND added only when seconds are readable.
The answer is h=8 m=46
